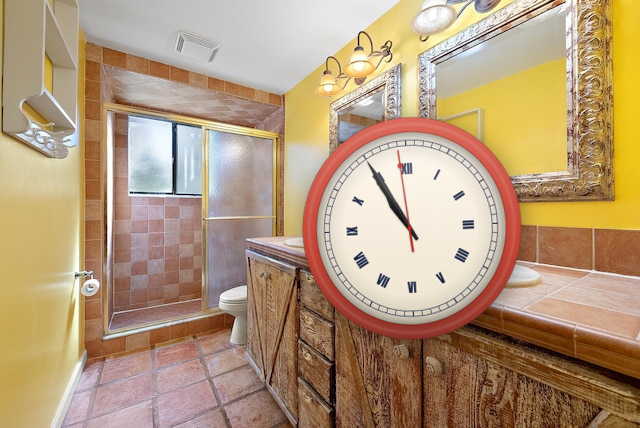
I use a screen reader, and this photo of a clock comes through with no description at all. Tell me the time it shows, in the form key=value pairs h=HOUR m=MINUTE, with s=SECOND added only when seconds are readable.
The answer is h=10 m=54 s=59
